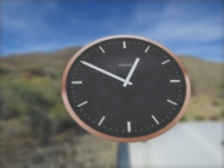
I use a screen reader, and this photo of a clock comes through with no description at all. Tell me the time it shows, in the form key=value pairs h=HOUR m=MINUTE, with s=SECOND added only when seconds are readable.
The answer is h=12 m=50
